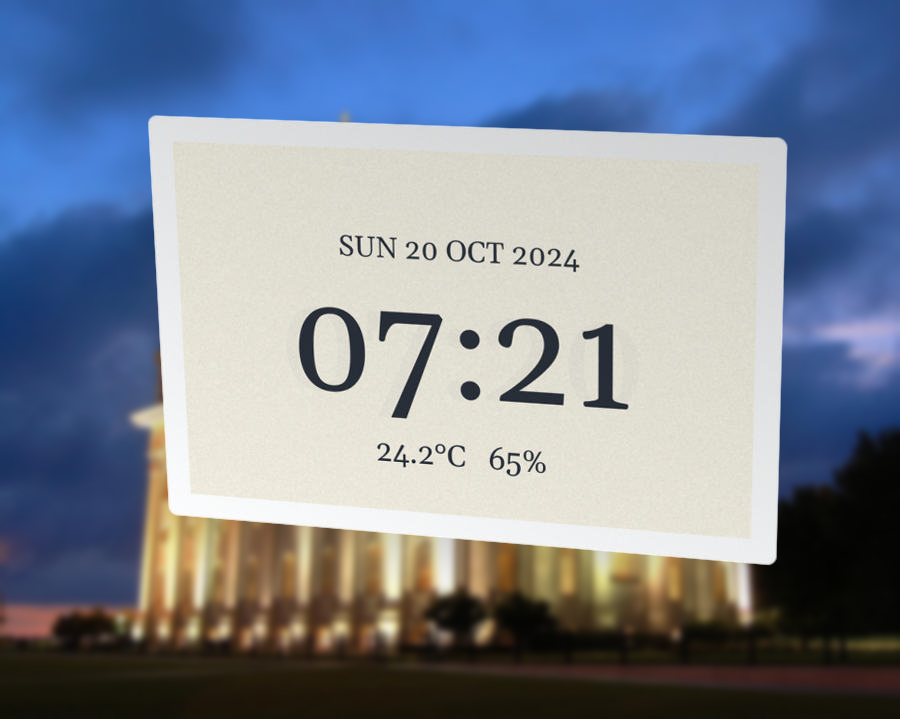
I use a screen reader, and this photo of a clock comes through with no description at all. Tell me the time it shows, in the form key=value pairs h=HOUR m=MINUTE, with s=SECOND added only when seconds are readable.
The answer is h=7 m=21
